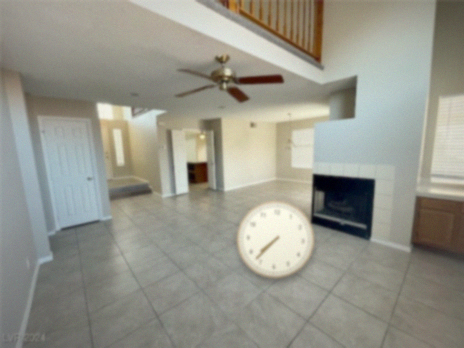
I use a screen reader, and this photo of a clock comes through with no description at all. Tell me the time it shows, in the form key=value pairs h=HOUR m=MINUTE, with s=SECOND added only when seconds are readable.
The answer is h=7 m=37
